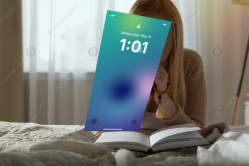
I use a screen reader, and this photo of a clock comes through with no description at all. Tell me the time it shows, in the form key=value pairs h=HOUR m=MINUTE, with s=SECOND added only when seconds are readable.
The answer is h=1 m=1
